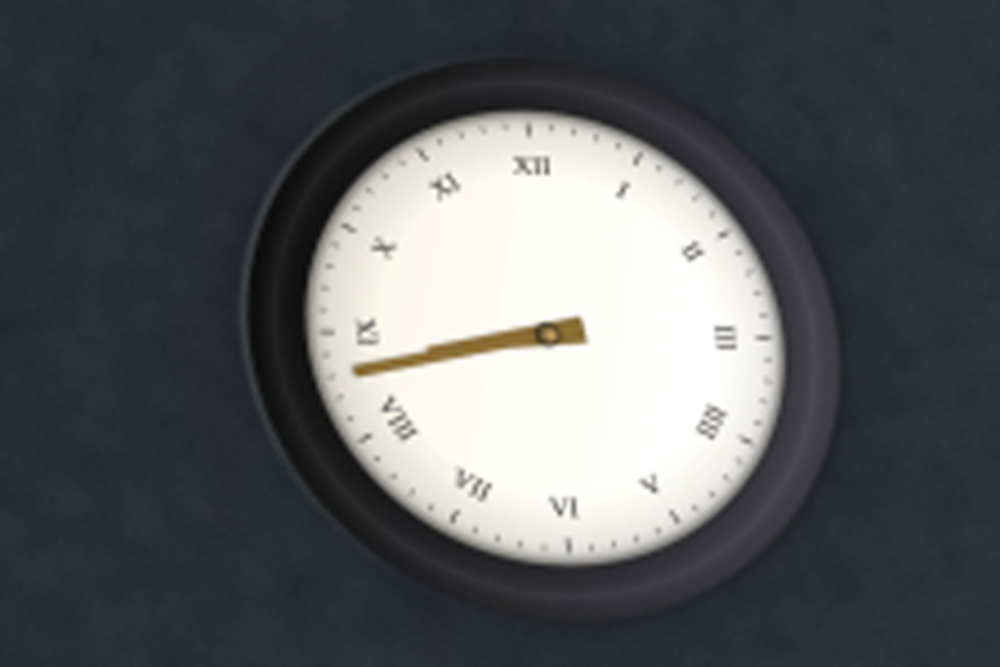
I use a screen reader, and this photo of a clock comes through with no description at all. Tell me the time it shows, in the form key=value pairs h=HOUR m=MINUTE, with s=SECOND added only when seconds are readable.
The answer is h=8 m=43
